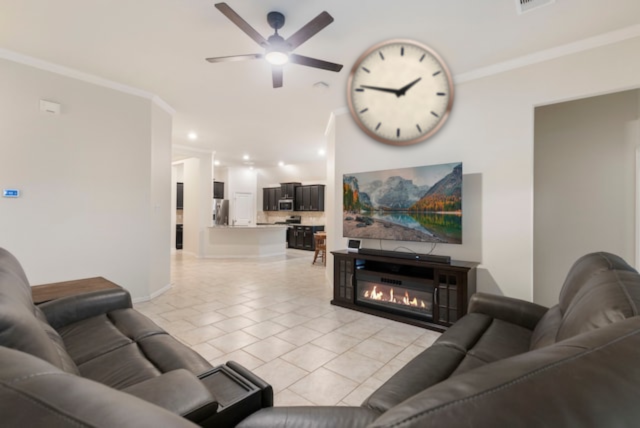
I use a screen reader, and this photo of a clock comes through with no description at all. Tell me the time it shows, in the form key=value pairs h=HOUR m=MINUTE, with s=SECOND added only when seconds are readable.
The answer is h=1 m=46
